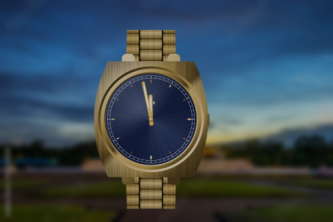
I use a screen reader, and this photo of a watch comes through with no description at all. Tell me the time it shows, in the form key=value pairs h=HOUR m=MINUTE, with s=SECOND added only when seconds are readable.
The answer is h=11 m=58
